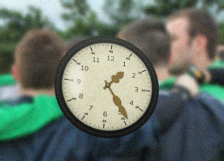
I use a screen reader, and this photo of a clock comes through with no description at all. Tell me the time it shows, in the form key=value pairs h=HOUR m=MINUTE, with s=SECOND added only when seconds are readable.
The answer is h=1 m=24
